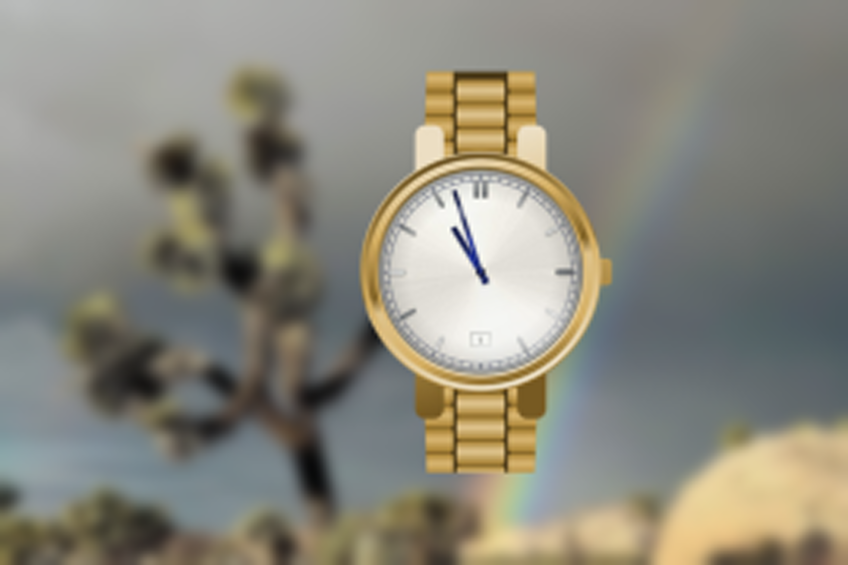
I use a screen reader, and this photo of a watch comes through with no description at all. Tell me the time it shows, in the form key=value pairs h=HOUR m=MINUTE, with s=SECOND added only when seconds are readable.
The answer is h=10 m=57
